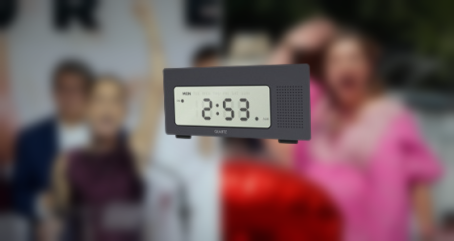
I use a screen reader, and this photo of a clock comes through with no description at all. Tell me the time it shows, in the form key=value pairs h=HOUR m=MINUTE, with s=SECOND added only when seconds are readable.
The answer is h=2 m=53
